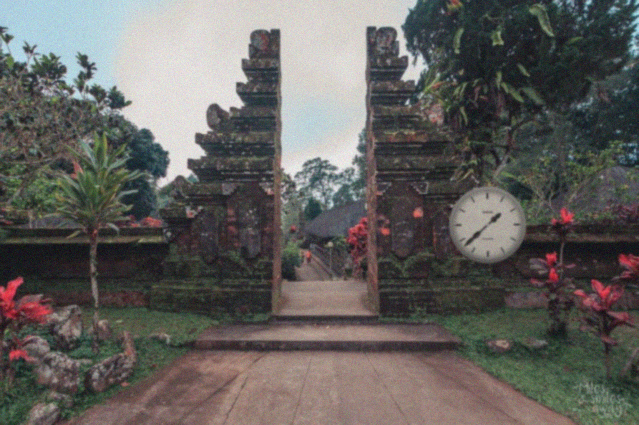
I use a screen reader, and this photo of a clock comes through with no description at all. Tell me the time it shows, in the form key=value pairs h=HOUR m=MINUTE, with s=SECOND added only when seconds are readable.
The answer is h=1 m=38
